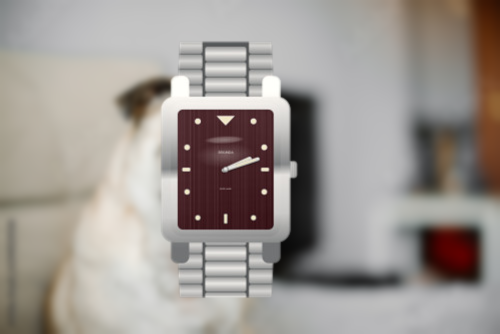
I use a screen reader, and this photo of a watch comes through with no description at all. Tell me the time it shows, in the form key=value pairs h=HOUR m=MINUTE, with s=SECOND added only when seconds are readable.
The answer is h=2 m=12
